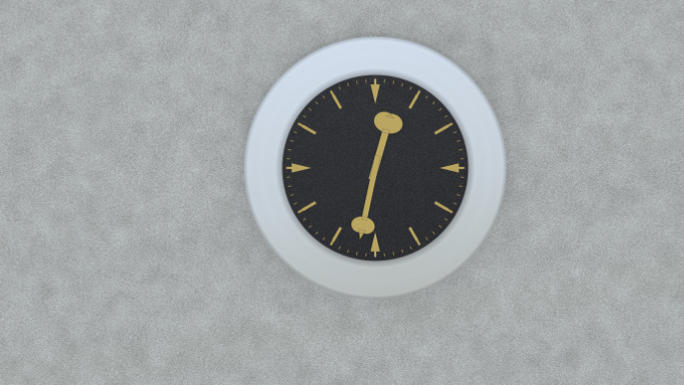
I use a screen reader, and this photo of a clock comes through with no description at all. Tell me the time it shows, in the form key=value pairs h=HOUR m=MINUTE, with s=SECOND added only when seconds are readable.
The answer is h=12 m=32
